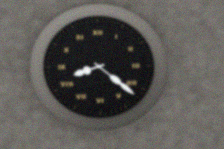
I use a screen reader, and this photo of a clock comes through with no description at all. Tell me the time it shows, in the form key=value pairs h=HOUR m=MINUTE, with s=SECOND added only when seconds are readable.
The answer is h=8 m=22
